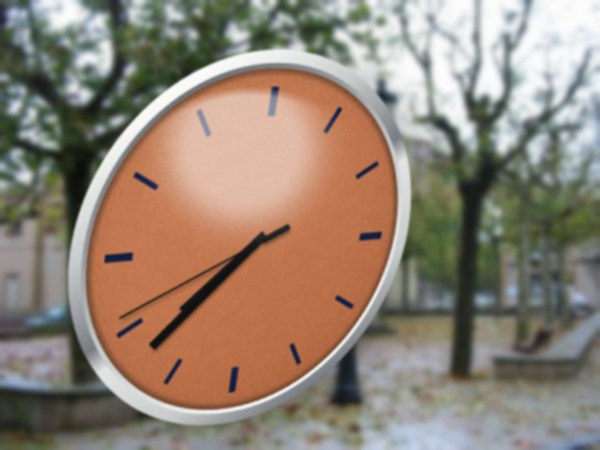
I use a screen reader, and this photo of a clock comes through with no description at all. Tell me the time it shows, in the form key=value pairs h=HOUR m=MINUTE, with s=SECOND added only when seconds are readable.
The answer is h=7 m=37 s=41
